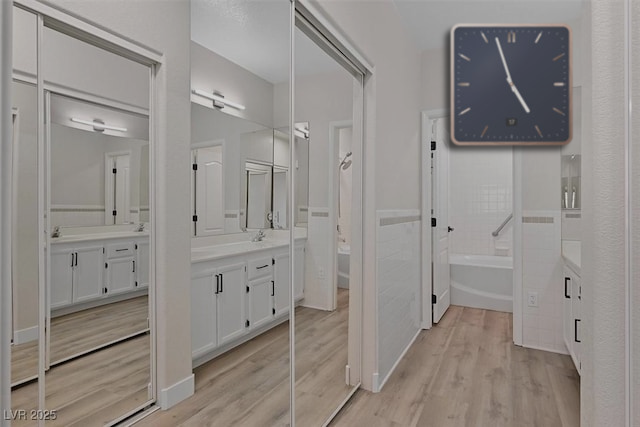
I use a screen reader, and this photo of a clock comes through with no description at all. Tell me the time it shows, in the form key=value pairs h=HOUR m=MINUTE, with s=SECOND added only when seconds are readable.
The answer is h=4 m=57
